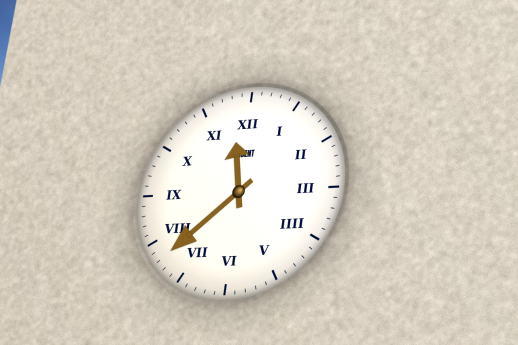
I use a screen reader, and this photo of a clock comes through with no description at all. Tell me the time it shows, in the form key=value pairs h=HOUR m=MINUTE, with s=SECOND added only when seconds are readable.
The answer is h=11 m=38
